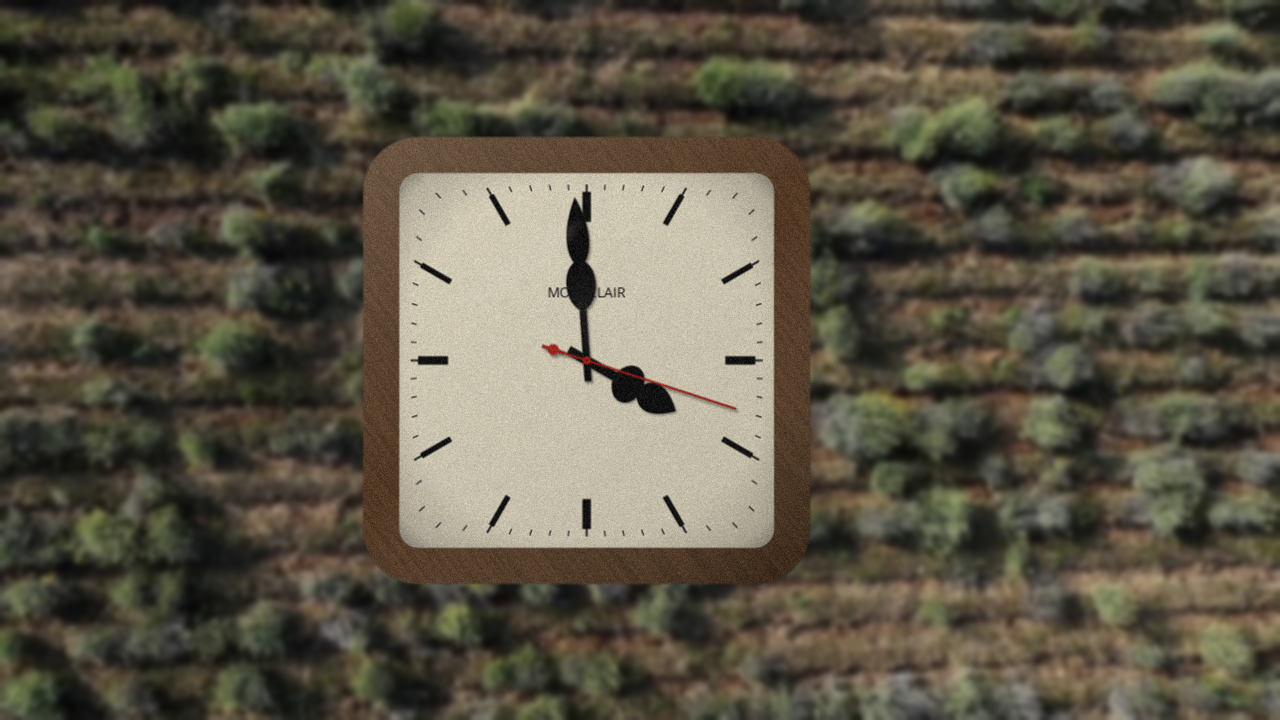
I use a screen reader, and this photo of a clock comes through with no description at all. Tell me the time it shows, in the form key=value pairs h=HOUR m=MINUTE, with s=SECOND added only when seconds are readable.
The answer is h=3 m=59 s=18
